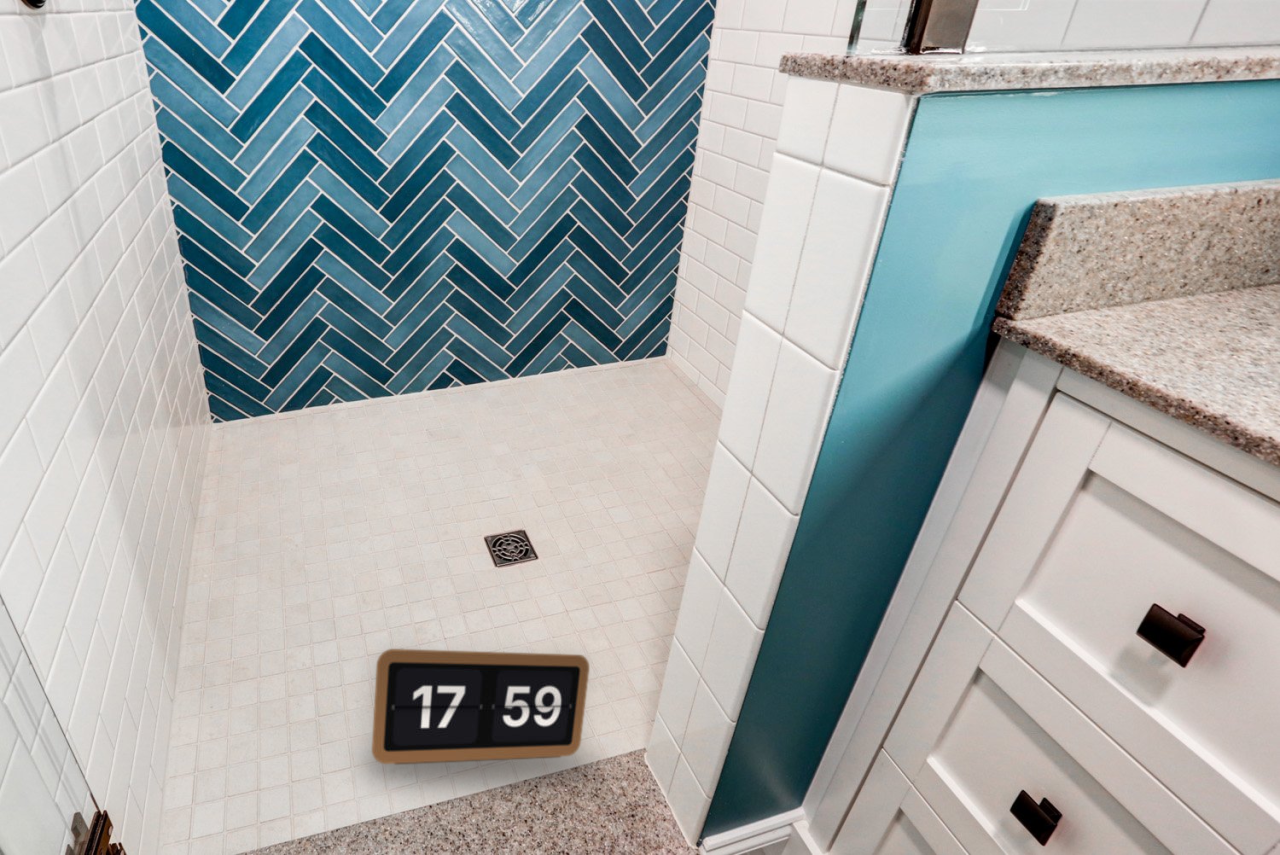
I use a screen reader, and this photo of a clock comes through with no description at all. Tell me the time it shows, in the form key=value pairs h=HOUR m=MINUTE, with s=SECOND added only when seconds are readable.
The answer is h=17 m=59
